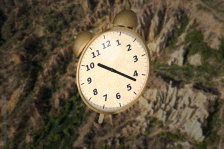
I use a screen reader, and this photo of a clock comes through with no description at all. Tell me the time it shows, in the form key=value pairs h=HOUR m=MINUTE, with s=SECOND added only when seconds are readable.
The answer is h=10 m=22
